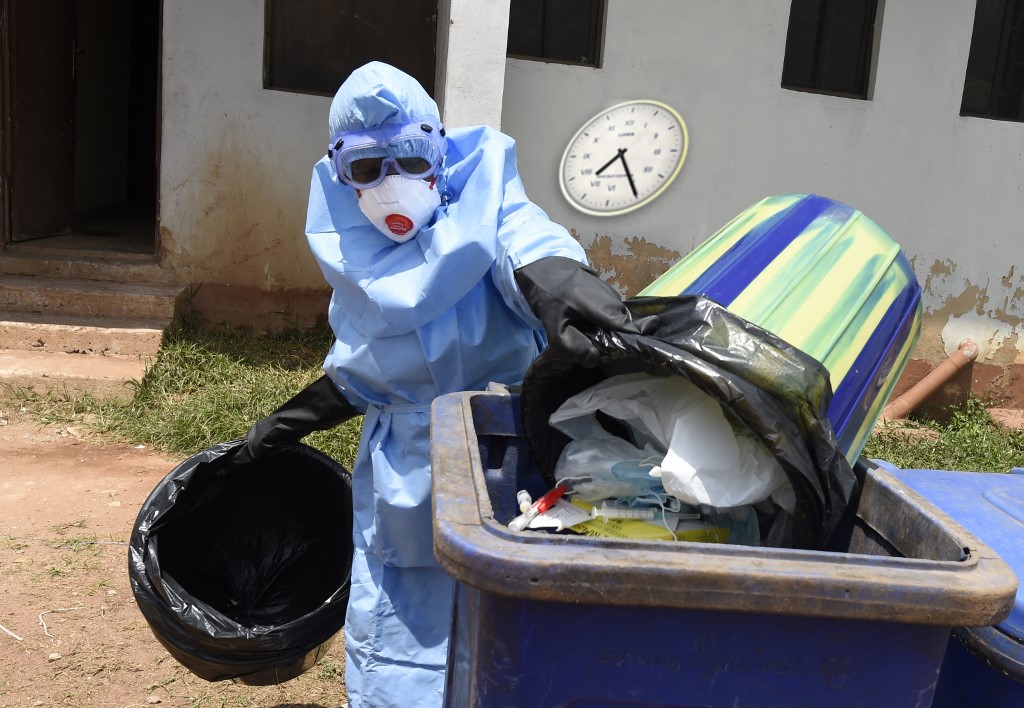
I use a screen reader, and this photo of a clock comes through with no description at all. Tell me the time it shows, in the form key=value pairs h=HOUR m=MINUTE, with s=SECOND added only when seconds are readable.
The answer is h=7 m=25
